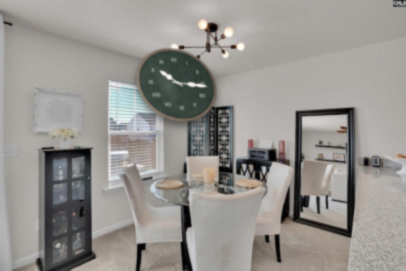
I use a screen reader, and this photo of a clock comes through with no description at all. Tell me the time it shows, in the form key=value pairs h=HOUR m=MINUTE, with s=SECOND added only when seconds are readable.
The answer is h=10 m=16
